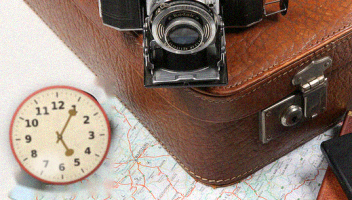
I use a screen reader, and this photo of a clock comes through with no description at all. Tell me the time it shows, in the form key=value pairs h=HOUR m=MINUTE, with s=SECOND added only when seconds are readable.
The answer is h=5 m=5
